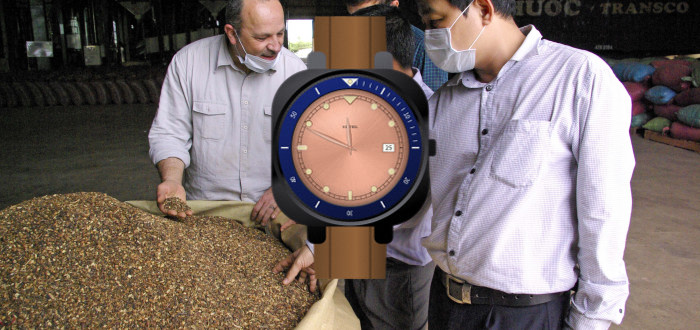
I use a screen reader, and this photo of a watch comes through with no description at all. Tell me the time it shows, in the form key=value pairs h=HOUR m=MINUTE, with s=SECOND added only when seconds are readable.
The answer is h=11 m=49
